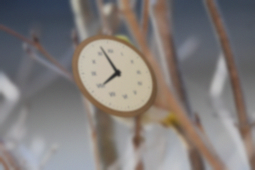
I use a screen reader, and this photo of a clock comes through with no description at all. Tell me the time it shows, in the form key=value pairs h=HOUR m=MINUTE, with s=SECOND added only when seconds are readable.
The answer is h=7 m=57
